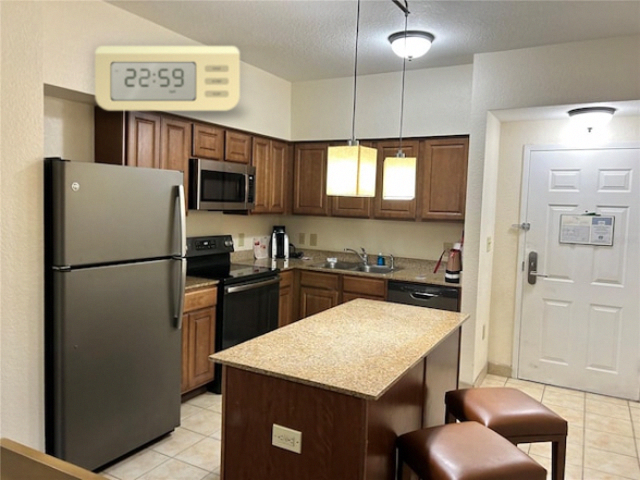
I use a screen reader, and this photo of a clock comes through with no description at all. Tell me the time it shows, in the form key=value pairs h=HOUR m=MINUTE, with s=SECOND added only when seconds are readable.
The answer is h=22 m=59
